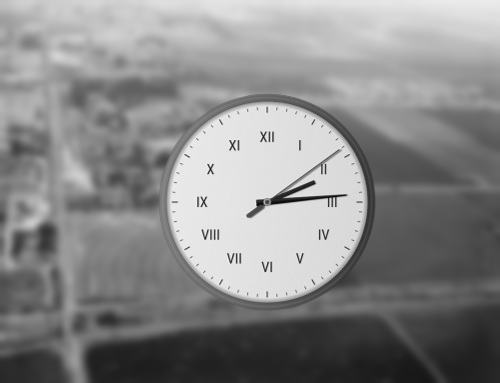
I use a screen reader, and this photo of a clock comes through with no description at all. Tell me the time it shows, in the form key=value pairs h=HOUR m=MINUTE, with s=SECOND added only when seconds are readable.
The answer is h=2 m=14 s=9
